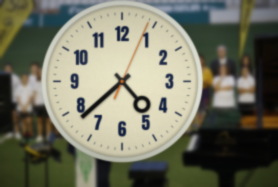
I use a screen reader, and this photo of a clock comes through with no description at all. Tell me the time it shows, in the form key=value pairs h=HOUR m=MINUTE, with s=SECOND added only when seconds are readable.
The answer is h=4 m=38 s=4
